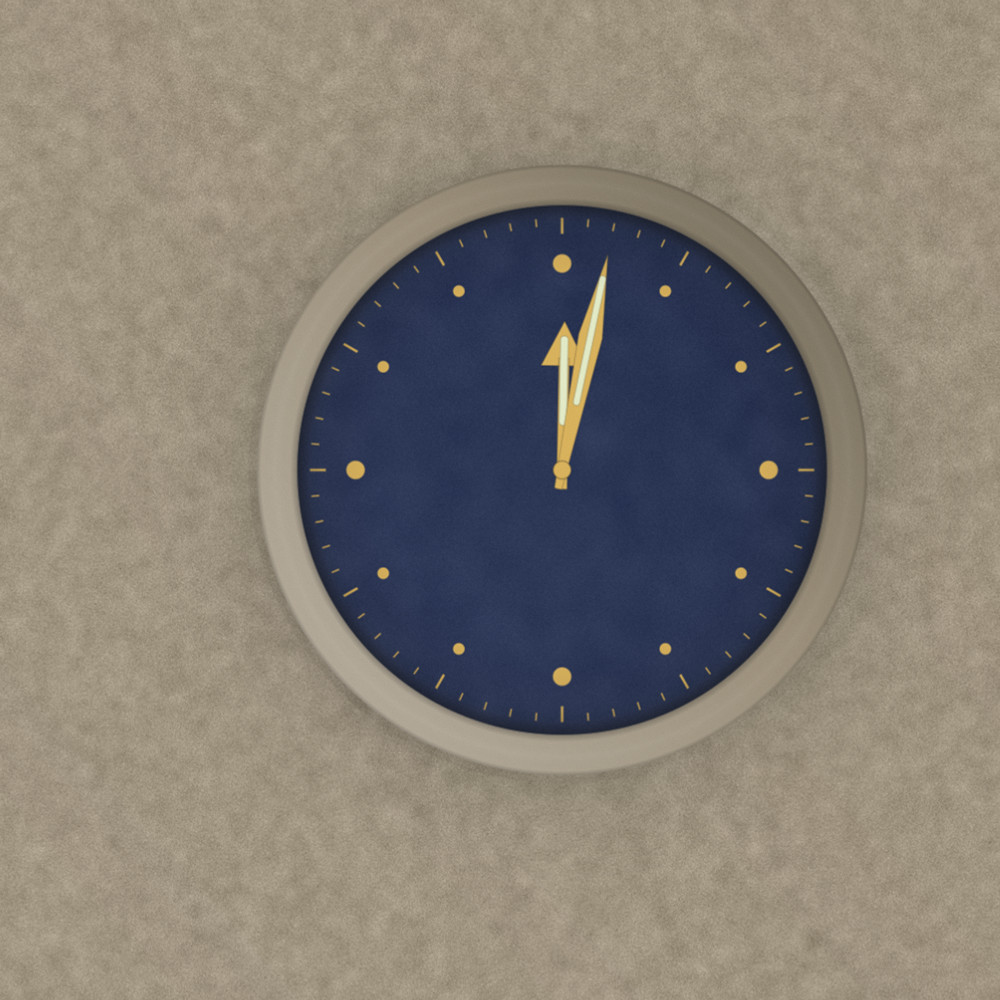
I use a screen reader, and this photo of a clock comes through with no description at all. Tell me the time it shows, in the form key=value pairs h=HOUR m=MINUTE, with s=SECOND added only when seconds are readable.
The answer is h=12 m=2
